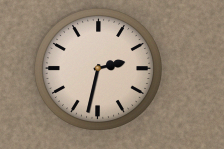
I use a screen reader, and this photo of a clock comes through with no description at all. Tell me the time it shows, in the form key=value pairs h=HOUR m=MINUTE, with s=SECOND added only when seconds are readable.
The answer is h=2 m=32
